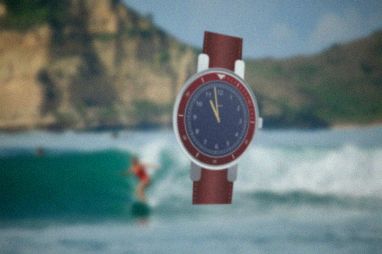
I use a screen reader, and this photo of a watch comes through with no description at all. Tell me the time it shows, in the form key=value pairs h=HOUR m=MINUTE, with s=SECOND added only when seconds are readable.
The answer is h=10 m=58
